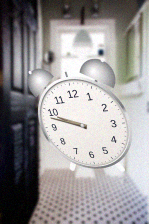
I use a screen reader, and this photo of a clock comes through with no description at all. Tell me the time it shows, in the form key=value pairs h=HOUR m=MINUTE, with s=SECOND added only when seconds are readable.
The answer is h=9 m=48
